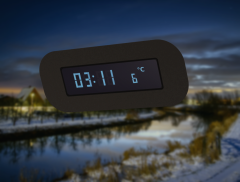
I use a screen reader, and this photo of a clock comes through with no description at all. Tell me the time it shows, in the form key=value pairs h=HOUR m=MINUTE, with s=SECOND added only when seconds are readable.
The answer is h=3 m=11
